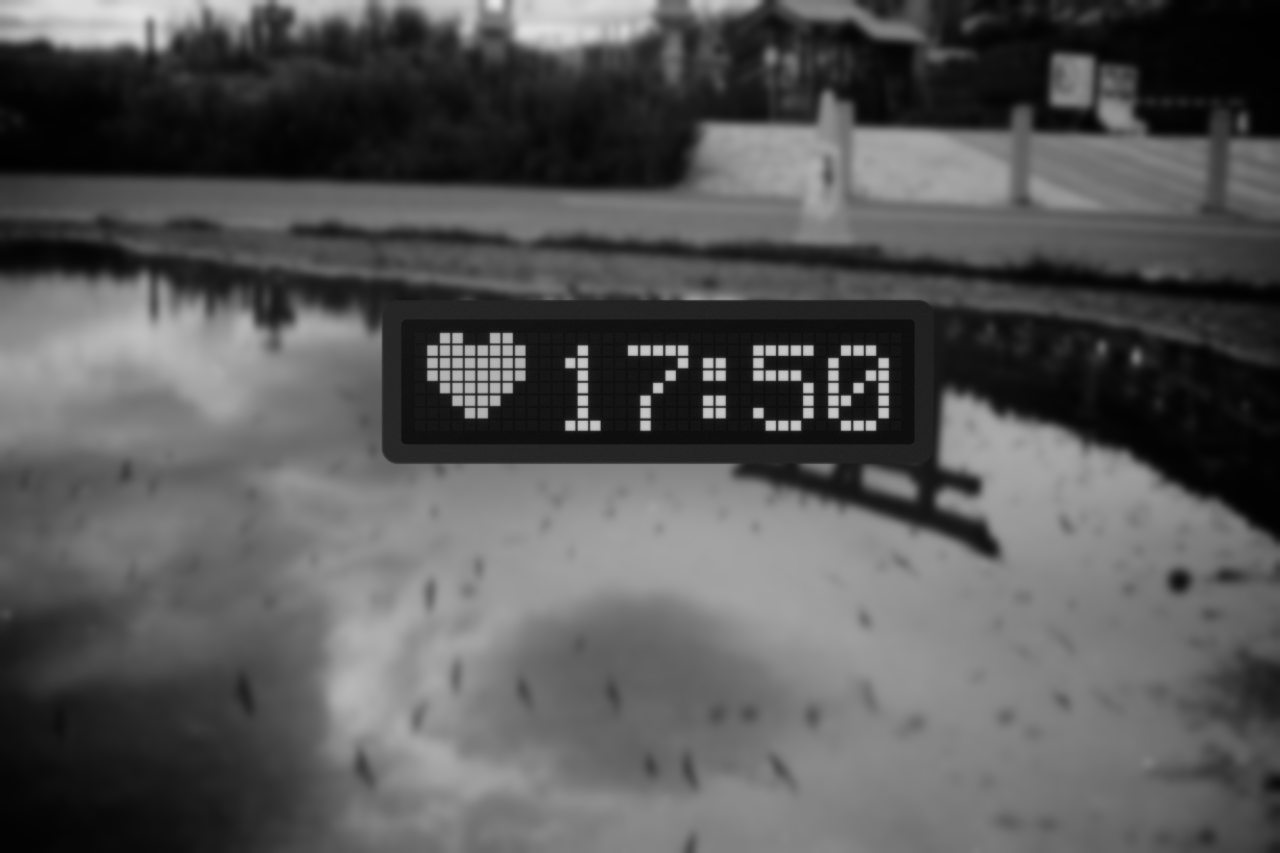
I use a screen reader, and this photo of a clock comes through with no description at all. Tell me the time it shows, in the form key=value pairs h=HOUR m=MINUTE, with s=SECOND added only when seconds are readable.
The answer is h=17 m=50
